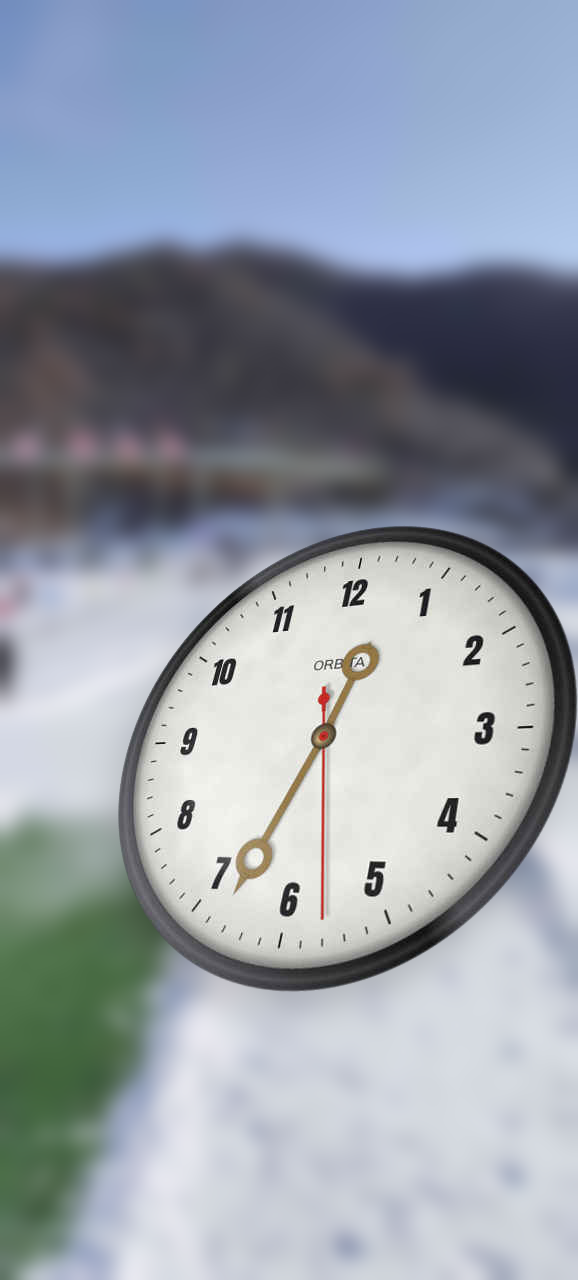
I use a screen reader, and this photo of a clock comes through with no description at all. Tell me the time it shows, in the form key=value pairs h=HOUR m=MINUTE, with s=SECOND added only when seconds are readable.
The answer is h=12 m=33 s=28
